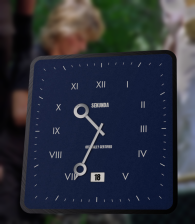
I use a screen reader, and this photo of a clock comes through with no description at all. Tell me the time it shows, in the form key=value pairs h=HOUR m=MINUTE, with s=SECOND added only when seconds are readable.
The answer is h=10 m=34
